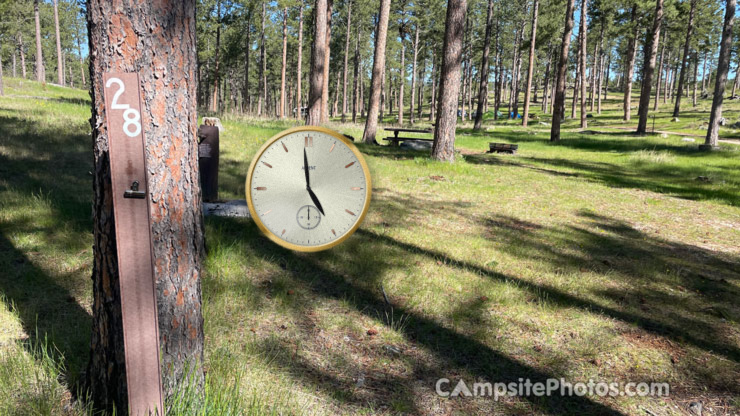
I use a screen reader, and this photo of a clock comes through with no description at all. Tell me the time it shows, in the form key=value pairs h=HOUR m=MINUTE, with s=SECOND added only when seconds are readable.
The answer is h=4 m=59
